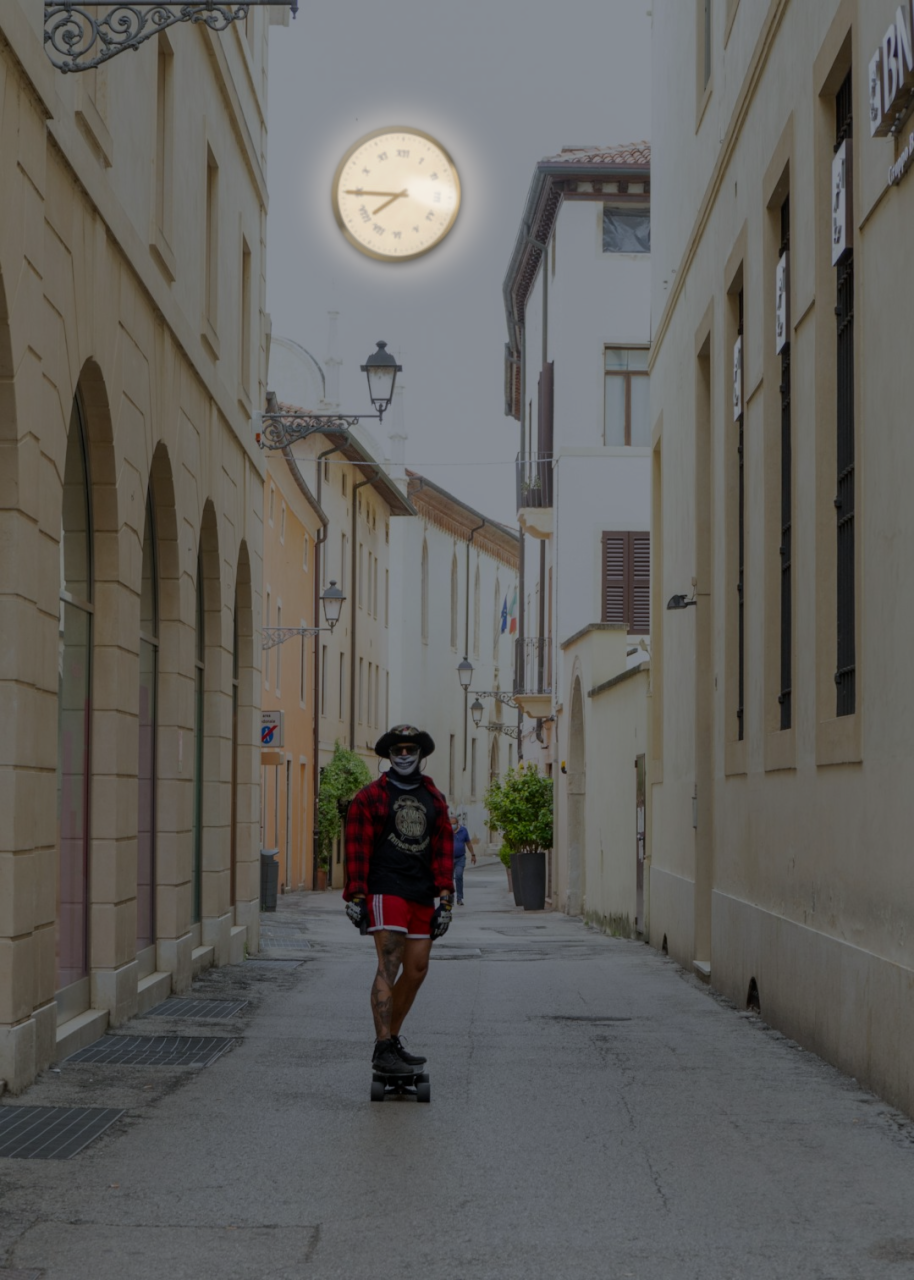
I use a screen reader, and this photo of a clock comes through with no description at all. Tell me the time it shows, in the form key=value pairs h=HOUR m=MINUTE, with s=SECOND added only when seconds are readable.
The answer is h=7 m=45
